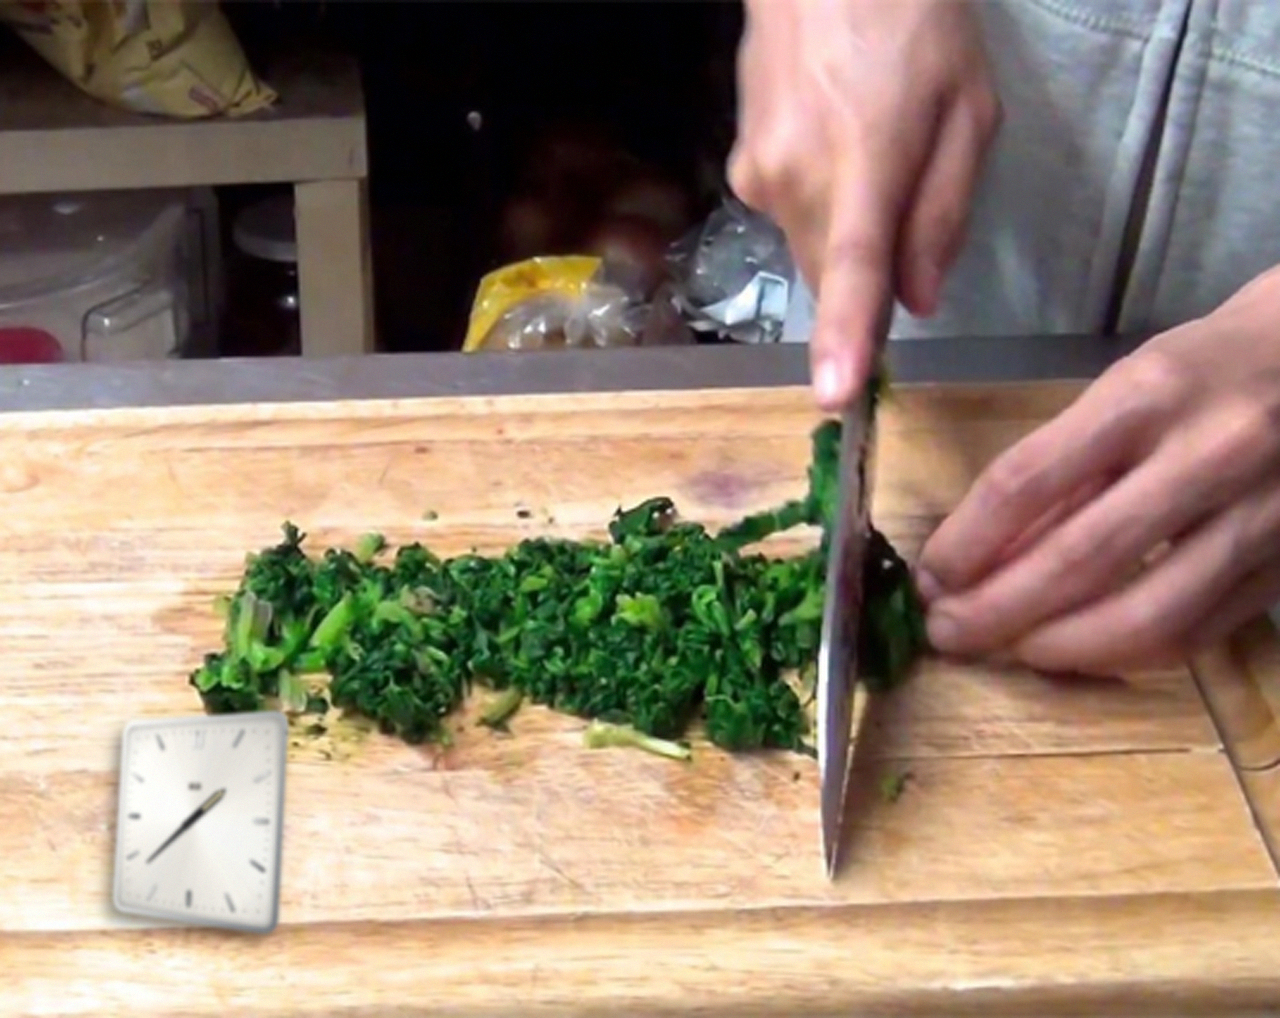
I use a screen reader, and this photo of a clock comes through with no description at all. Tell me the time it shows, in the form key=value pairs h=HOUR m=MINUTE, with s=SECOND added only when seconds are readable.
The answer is h=1 m=38
